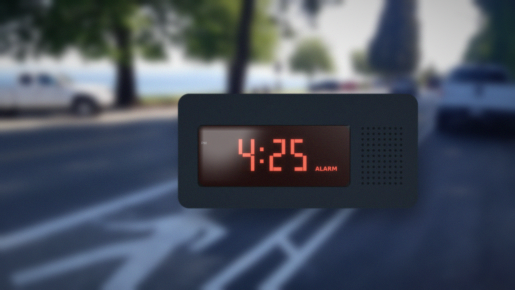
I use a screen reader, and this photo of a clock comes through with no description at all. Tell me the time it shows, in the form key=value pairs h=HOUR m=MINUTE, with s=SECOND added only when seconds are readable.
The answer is h=4 m=25
